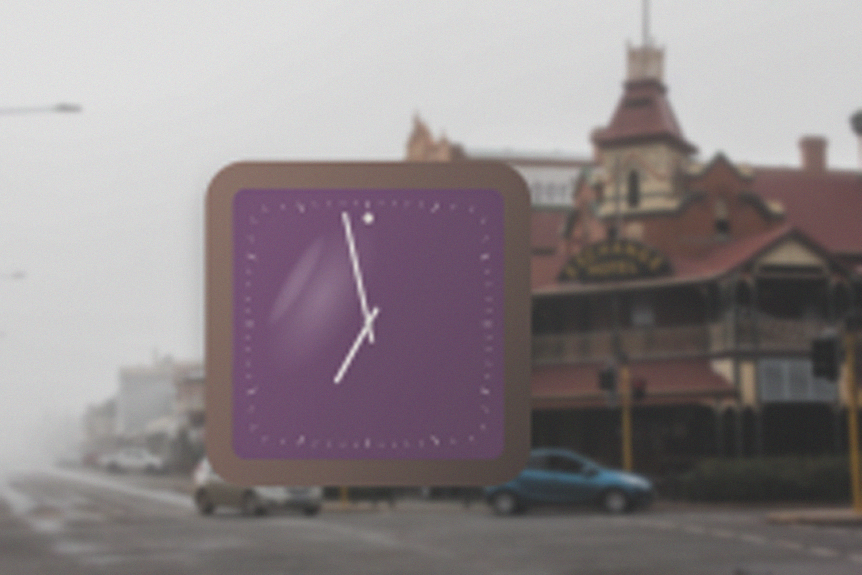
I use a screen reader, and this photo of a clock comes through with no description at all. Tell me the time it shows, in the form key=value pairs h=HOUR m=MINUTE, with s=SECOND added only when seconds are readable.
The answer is h=6 m=58
